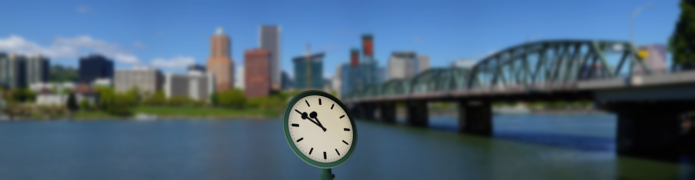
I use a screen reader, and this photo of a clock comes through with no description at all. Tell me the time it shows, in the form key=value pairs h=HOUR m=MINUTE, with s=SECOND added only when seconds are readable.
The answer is h=10 m=50
